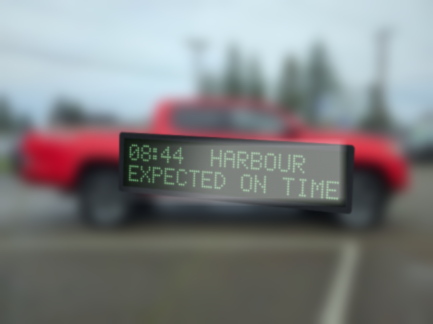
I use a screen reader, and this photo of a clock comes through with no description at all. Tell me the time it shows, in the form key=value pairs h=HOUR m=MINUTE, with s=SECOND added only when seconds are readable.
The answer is h=8 m=44
